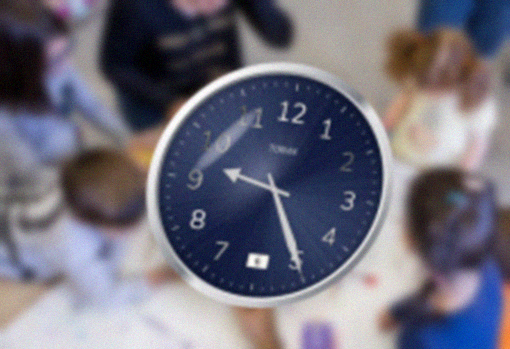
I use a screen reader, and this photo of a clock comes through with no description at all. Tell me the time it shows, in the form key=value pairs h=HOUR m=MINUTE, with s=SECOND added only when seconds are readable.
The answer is h=9 m=25
